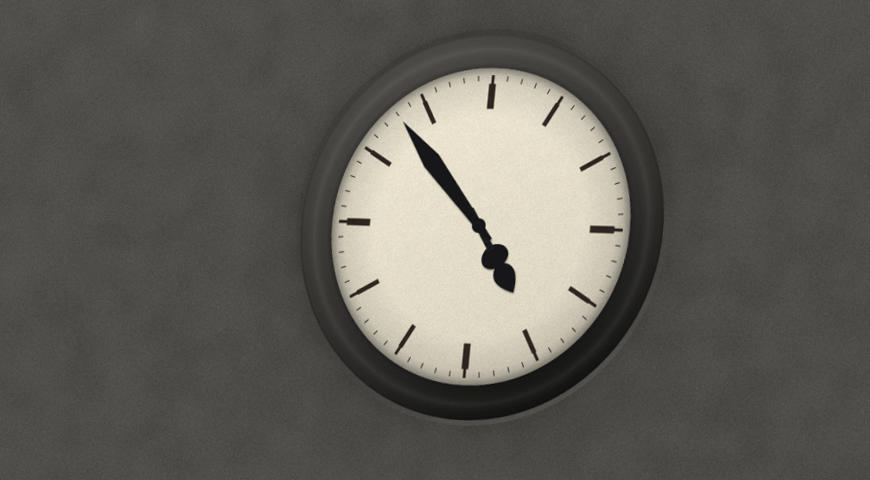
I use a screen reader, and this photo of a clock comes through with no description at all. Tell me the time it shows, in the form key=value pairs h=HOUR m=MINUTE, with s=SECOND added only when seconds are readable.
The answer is h=4 m=53
